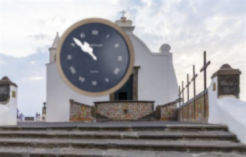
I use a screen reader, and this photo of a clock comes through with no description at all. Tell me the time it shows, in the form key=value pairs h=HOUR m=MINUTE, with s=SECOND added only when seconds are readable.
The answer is h=10 m=52
